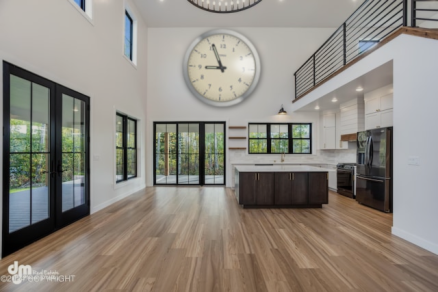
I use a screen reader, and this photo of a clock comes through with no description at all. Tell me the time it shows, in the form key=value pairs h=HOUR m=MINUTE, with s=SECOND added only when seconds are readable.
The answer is h=8 m=56
